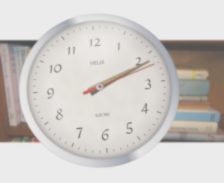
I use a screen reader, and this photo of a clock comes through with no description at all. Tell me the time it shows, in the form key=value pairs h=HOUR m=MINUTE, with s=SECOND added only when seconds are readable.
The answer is h=2 m=11 s=12
